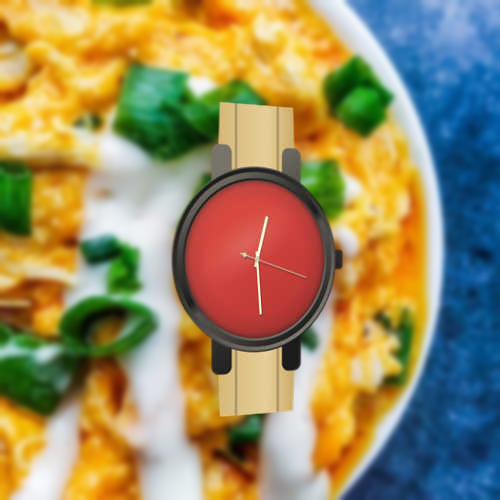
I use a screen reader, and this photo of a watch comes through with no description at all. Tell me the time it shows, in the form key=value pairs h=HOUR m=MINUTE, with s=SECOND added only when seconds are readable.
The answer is h=12 m=29 s=18
